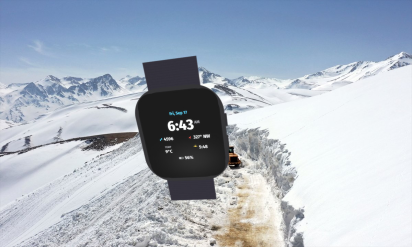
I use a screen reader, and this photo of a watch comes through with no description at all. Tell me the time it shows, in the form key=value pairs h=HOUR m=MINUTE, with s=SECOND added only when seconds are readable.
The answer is h=6 m=43
